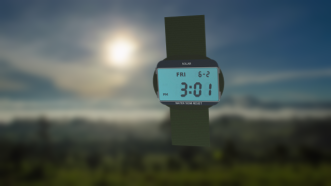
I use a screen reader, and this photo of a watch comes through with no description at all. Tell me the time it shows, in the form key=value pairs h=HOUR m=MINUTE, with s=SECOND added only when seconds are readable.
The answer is h=3 m=1
